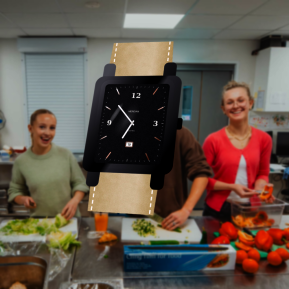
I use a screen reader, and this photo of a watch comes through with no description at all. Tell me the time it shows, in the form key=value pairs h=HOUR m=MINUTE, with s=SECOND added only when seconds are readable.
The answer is h=6 m=53
